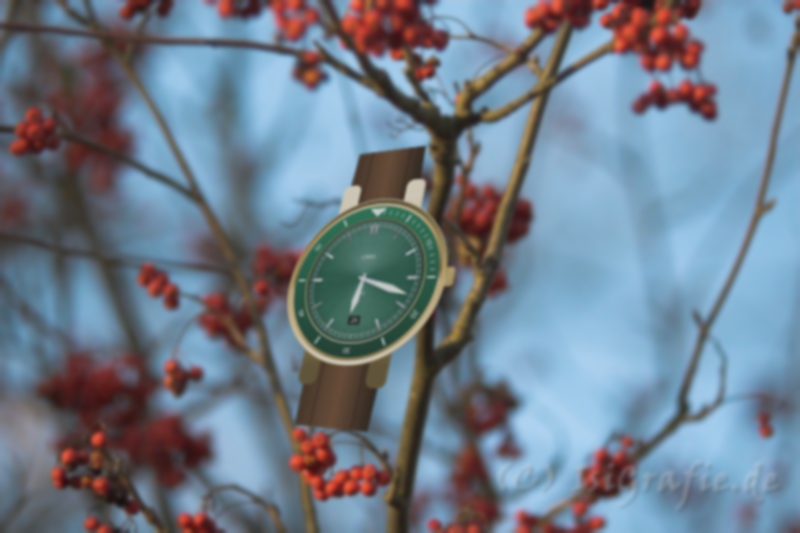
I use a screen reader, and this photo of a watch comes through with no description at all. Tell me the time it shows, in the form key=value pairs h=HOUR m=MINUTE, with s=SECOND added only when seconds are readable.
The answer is h=6 m=18
